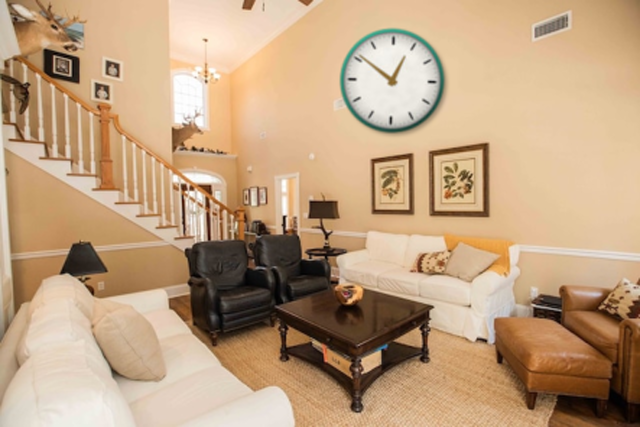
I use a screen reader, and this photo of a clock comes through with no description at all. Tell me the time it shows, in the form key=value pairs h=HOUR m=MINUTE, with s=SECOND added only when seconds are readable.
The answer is h=12 m=51
